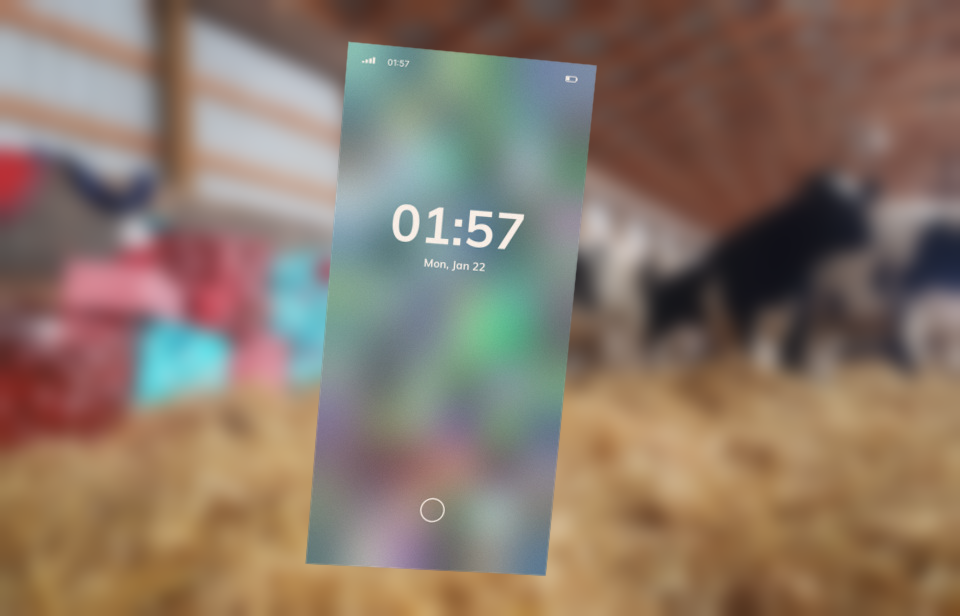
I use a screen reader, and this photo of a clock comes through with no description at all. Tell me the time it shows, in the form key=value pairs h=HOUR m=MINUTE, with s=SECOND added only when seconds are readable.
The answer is h=1 m=57
